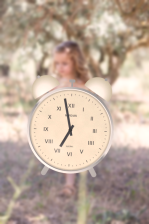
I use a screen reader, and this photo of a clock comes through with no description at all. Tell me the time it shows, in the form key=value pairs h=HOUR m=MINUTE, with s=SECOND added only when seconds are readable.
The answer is h=6 m=58
